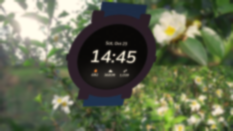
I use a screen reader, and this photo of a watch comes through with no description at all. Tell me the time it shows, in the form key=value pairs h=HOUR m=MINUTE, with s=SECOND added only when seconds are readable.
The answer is h=14 m=45
